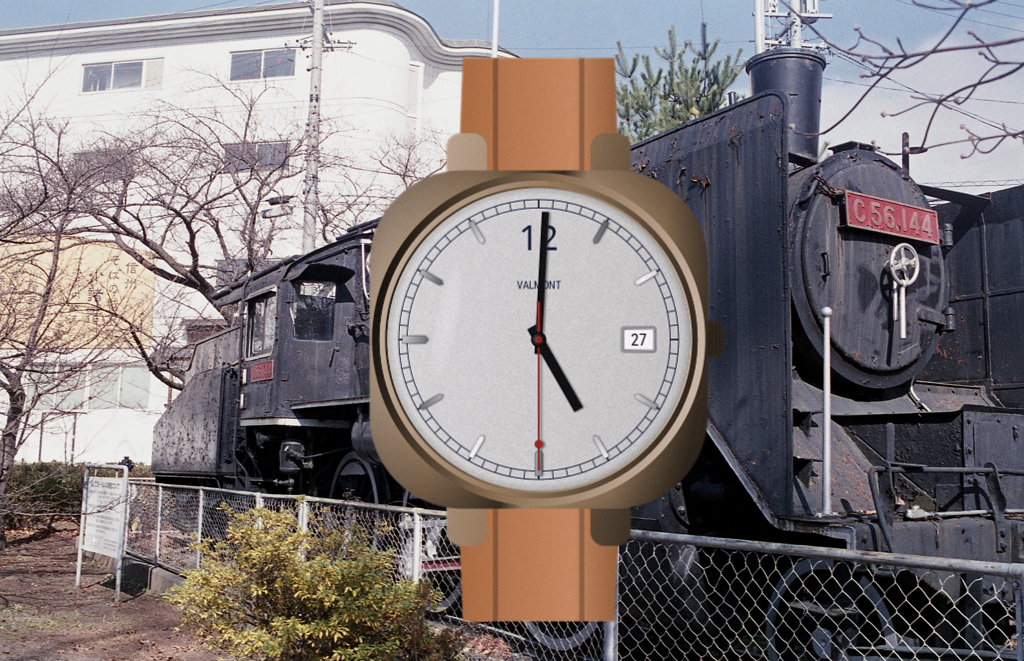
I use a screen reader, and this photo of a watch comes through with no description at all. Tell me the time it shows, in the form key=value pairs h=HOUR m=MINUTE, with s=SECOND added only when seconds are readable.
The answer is h=5 m=0 s=30
